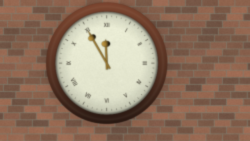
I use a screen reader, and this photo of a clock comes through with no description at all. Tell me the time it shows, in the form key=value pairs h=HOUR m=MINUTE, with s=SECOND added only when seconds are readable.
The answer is h=11 m=55
